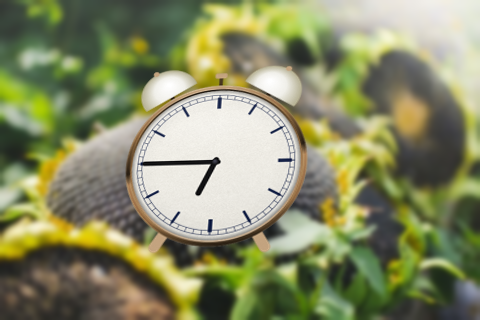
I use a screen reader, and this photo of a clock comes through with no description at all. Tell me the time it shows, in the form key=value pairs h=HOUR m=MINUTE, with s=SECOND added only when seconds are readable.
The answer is h=6 m=45
